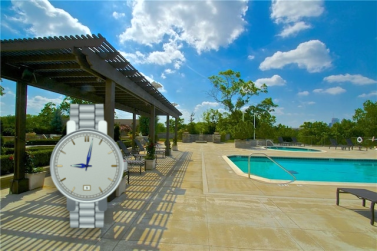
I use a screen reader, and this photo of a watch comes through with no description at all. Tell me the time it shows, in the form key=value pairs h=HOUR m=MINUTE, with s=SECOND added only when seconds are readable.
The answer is h=9 m=2
